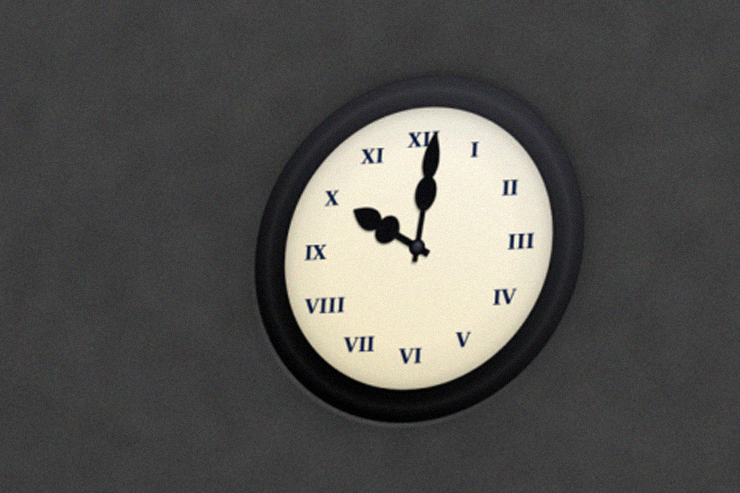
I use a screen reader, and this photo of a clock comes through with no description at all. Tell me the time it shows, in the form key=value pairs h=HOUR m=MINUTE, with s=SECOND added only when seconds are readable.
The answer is h=10 m=1
